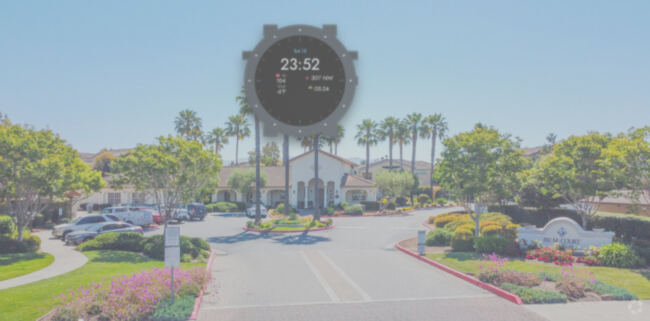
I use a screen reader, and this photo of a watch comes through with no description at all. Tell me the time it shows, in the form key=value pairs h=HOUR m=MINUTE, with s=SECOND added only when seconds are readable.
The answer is h=23 m=52
